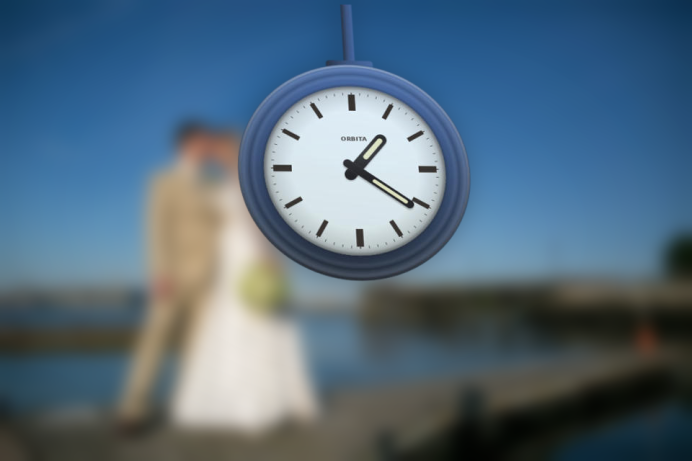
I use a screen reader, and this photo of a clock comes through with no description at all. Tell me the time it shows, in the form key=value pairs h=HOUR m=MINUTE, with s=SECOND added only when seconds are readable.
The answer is h=1 m=21
